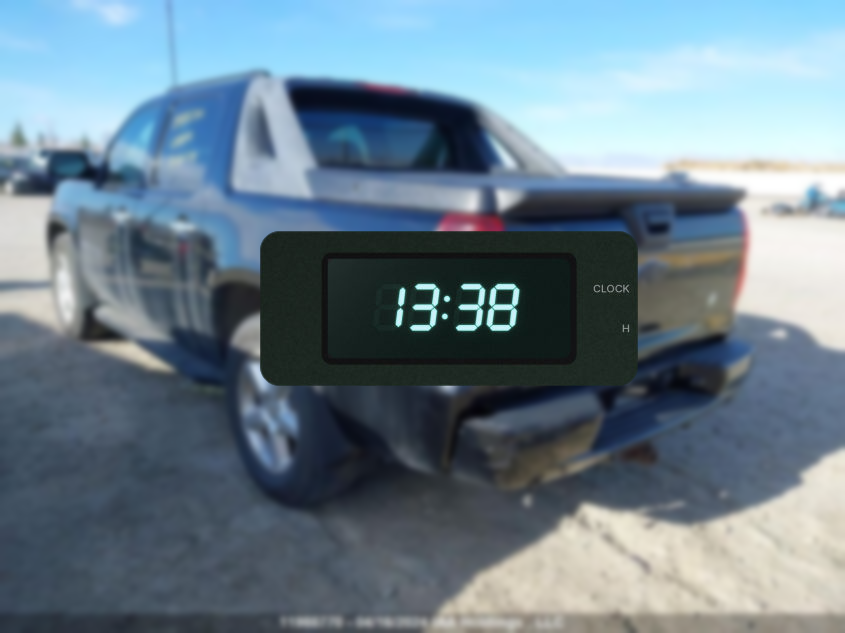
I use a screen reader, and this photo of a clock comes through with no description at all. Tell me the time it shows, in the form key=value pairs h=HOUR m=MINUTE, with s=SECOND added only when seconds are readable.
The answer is h=13 m=38
